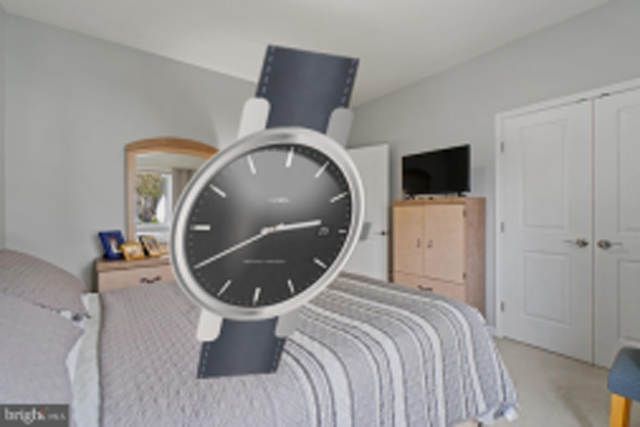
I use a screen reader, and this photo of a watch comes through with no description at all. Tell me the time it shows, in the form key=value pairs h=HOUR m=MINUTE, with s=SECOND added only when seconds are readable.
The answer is h=2 m=40
